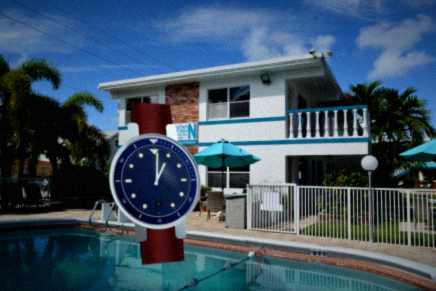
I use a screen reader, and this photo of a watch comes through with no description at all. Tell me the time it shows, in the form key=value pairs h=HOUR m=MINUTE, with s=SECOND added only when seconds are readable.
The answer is h=1 m=1
